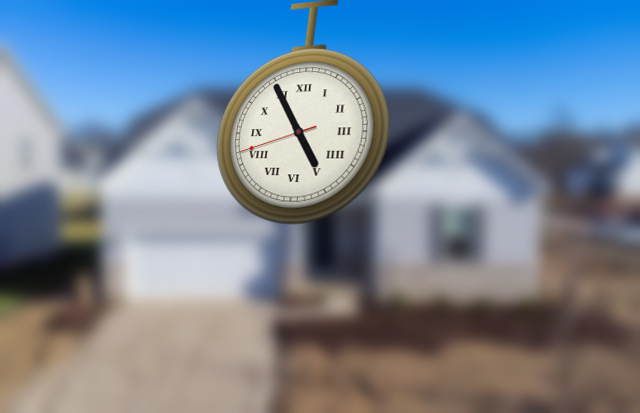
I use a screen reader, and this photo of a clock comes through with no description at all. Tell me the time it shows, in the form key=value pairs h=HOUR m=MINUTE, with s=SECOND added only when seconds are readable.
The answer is h=4 m=54 s=42
